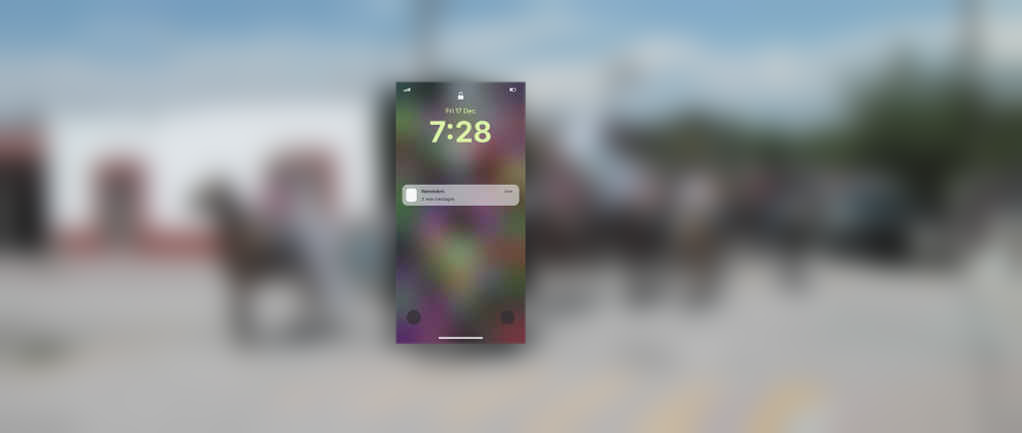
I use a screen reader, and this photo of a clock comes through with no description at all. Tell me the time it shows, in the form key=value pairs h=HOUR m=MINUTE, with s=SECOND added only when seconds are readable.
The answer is h=7 m=28
